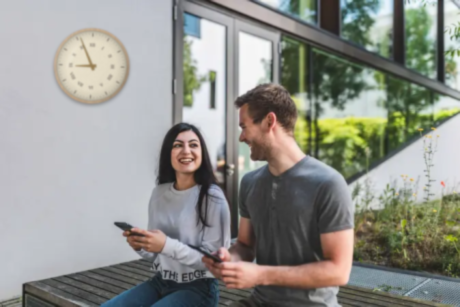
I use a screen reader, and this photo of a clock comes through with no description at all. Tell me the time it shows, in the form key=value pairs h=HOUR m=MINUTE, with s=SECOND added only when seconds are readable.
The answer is h=8 m=56
